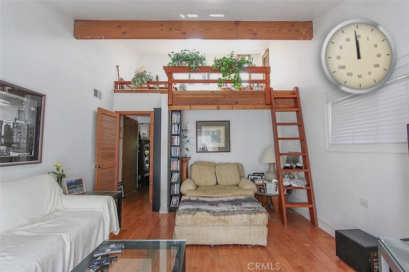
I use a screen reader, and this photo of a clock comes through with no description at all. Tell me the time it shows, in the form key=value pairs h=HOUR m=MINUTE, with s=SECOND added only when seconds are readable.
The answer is h=11 m=59
